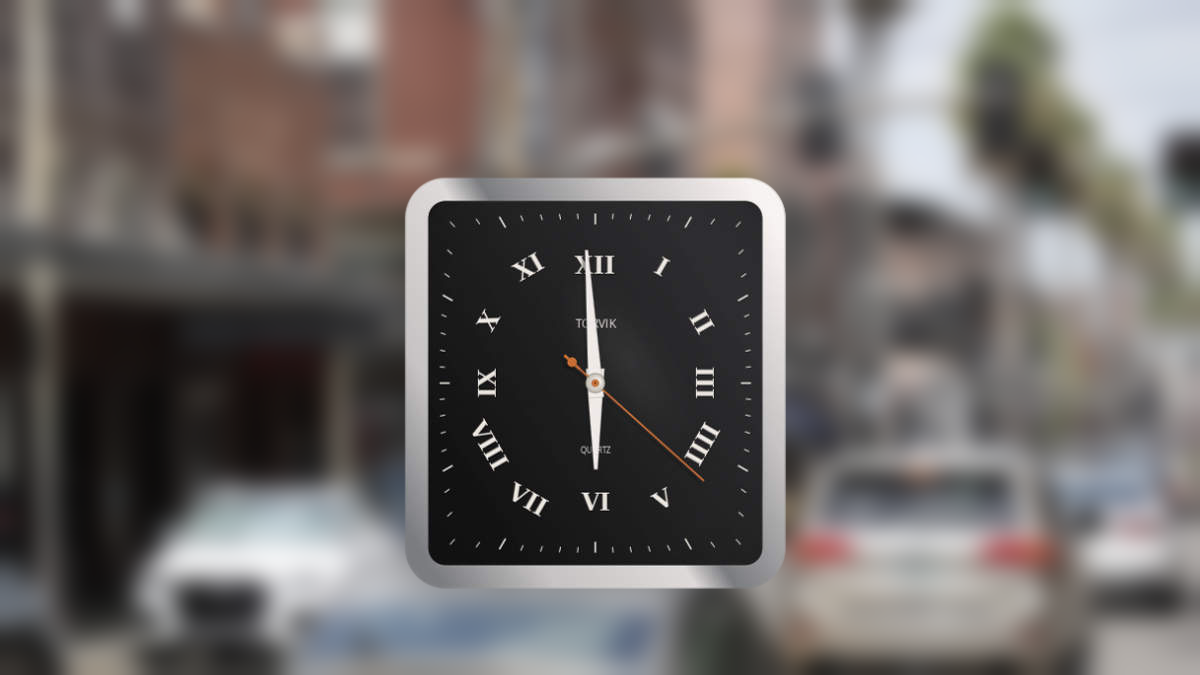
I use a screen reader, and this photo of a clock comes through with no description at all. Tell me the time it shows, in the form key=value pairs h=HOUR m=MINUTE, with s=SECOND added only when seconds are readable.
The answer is h=5 m=59 s=22
